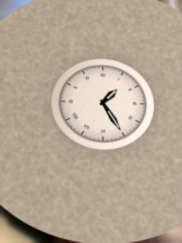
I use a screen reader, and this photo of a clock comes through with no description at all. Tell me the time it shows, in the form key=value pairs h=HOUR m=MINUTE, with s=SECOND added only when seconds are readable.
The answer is h=1 m=25
